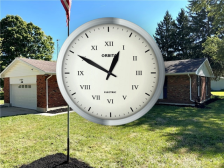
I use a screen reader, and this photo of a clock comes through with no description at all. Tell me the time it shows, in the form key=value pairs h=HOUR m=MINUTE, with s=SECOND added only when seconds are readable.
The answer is h=12 m=50
